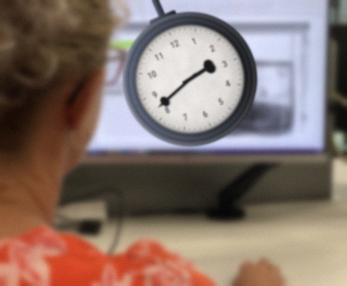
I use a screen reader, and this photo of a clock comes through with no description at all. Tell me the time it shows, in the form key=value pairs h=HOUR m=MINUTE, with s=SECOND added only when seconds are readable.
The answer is h=2 m=42
